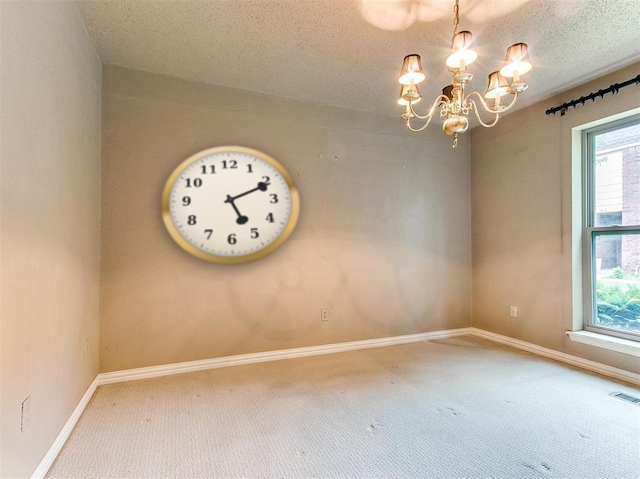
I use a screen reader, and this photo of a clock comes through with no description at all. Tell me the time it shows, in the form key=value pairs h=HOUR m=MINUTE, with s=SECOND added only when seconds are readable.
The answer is h=5 m=11
